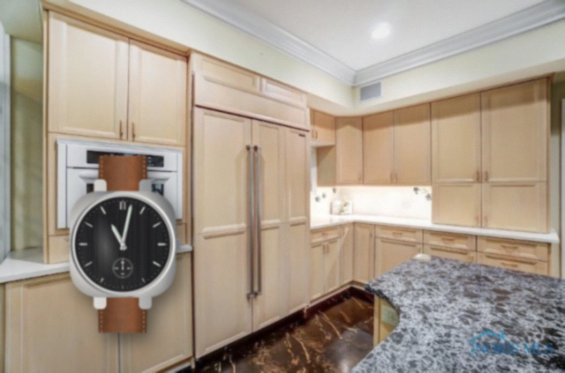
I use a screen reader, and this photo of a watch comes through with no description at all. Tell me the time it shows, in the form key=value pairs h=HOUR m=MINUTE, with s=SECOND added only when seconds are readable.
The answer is h=11 m=2
